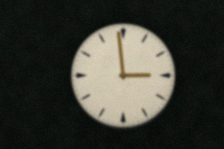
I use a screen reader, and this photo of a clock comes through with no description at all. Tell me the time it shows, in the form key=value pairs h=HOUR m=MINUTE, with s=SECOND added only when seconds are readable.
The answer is h=2 m=59
